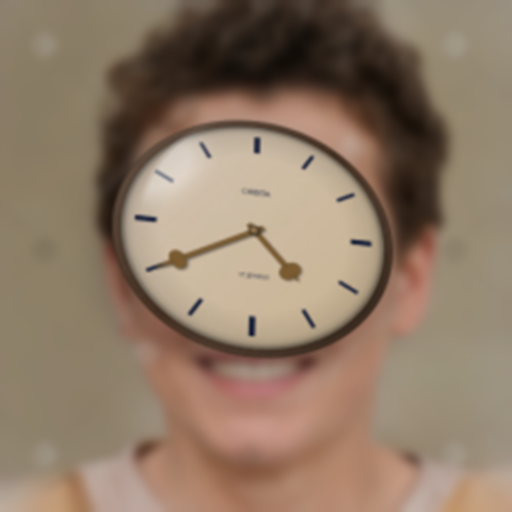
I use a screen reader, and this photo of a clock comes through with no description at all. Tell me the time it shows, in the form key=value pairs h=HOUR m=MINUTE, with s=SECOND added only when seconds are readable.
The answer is h=4 m=40
